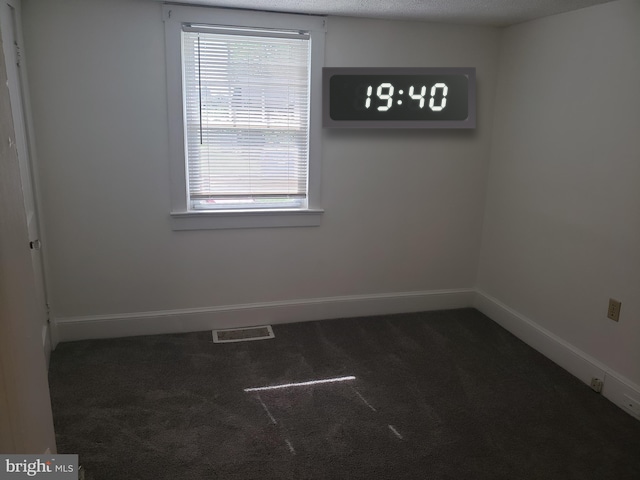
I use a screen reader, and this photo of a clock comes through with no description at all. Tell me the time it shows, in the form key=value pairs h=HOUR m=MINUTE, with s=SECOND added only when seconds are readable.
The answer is h=19 m=40
